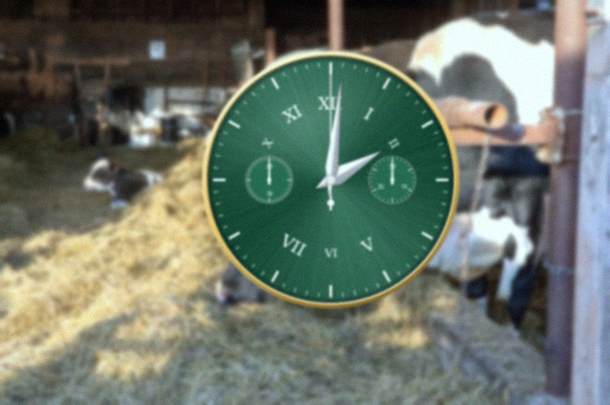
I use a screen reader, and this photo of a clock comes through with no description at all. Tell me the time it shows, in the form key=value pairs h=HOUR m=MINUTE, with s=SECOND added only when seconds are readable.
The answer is h=2 m=1
